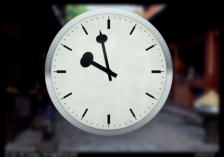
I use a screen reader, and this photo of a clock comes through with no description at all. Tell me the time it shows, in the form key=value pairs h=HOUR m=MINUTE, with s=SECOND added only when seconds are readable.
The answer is h=9 m=58
